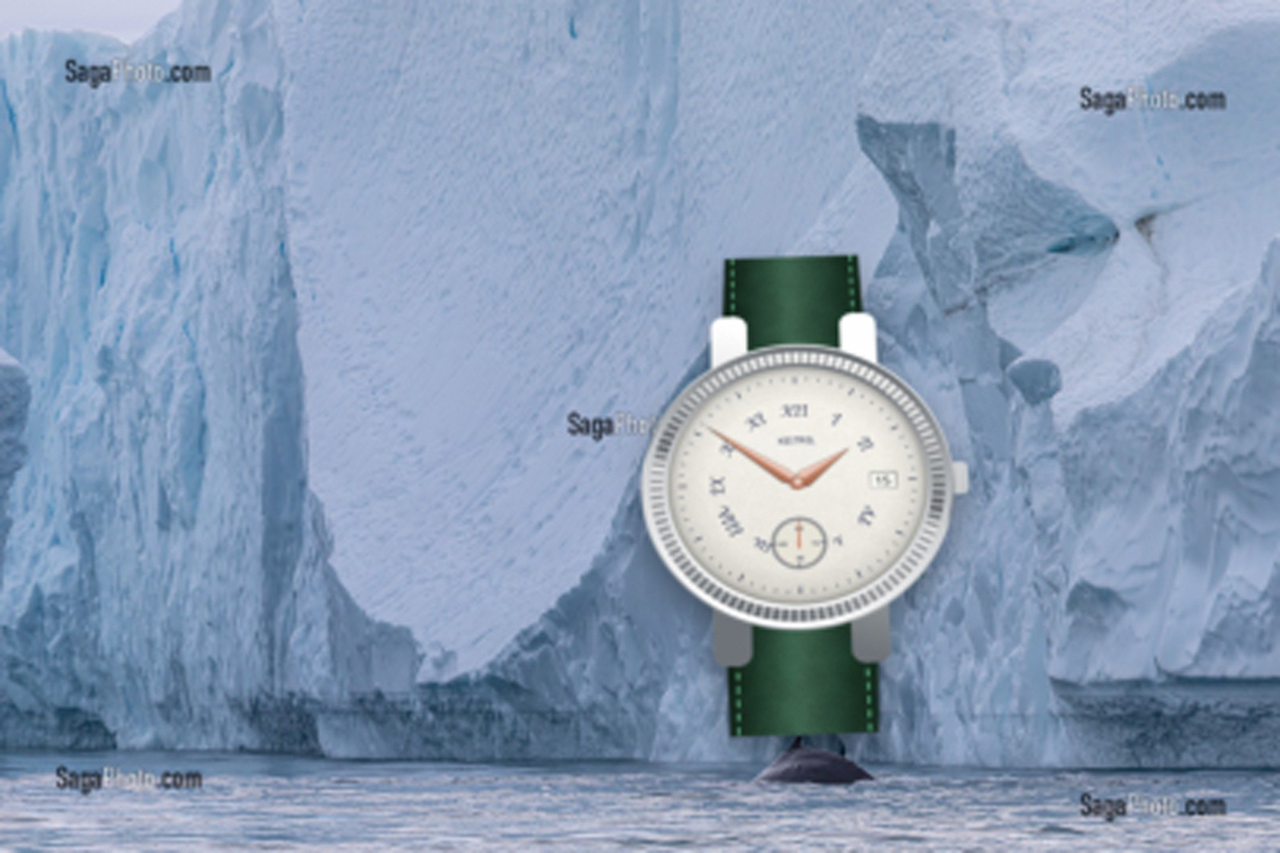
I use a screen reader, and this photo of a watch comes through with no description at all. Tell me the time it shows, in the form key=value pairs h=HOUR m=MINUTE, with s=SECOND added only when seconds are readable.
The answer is h=1 m=51
